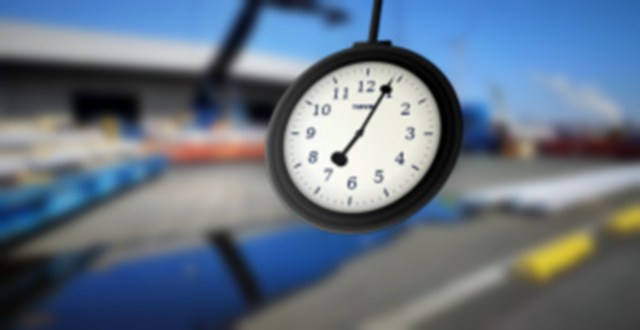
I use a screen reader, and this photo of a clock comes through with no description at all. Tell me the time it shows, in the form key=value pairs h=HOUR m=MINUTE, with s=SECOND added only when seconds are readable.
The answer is h=7 m=4
